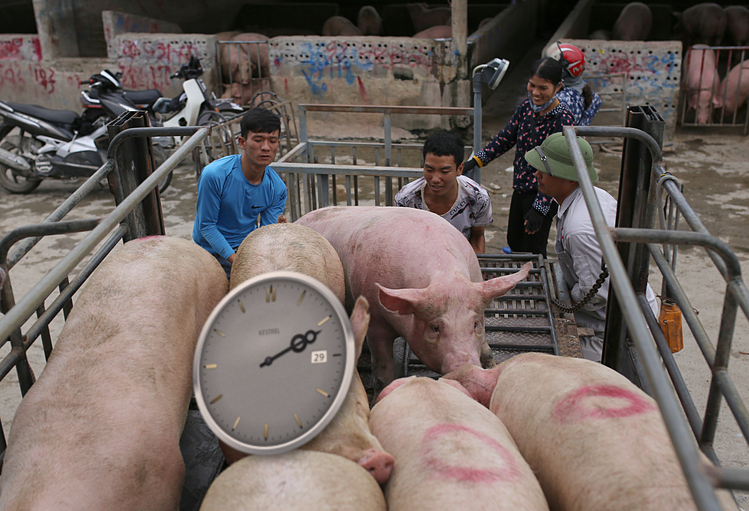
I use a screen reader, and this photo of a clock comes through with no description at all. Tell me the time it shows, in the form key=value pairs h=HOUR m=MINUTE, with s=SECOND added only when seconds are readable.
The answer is h=2 m=11
